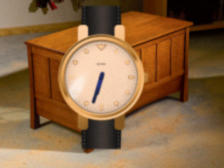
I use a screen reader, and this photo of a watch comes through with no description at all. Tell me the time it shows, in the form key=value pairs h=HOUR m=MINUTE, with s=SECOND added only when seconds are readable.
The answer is h=6 m=33
